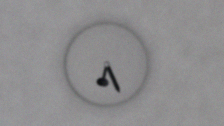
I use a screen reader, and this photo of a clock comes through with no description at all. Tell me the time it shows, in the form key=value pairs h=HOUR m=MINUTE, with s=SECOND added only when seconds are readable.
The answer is h=6 m=26
